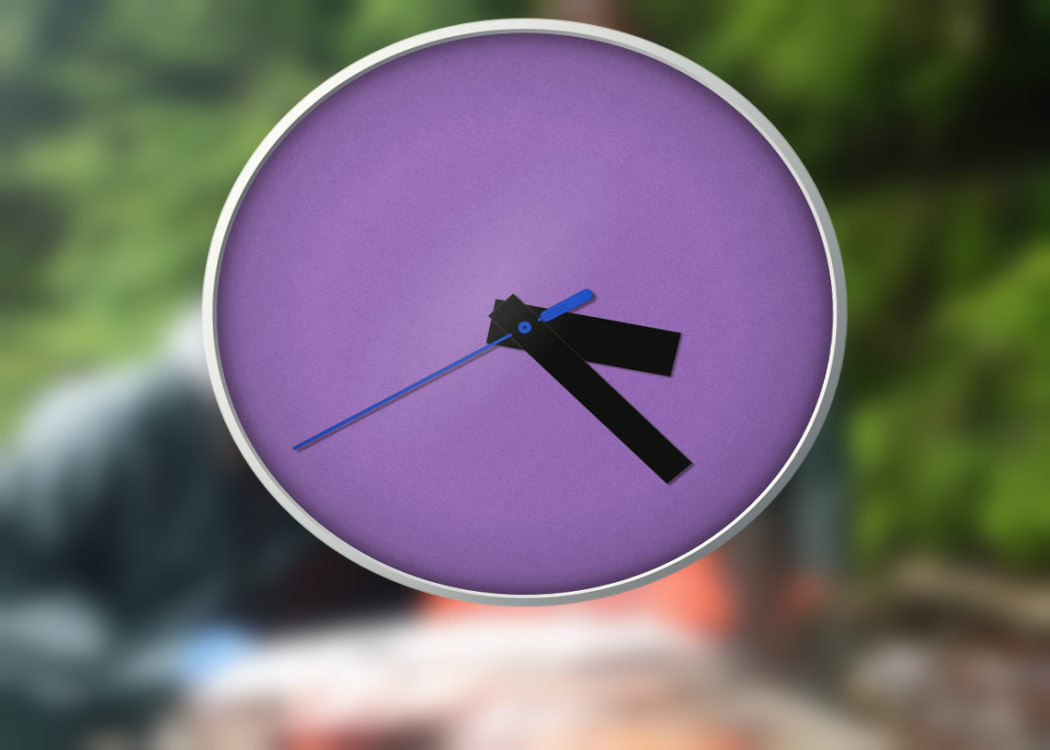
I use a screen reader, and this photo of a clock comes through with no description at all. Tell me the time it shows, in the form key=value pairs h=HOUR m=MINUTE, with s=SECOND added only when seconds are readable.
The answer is h=3 m=22 s=40
